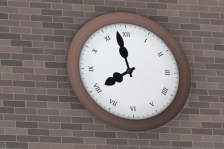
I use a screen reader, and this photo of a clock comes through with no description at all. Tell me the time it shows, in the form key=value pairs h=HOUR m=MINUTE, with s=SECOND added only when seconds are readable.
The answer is h=7 m=58
